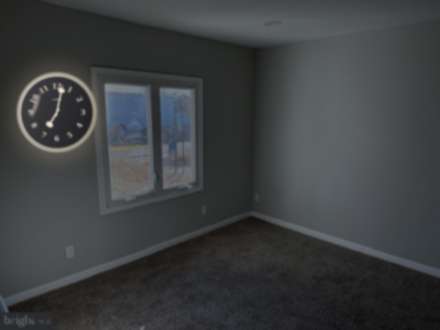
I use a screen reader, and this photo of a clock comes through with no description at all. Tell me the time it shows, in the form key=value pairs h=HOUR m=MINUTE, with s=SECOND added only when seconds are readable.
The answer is h=7 m=2
